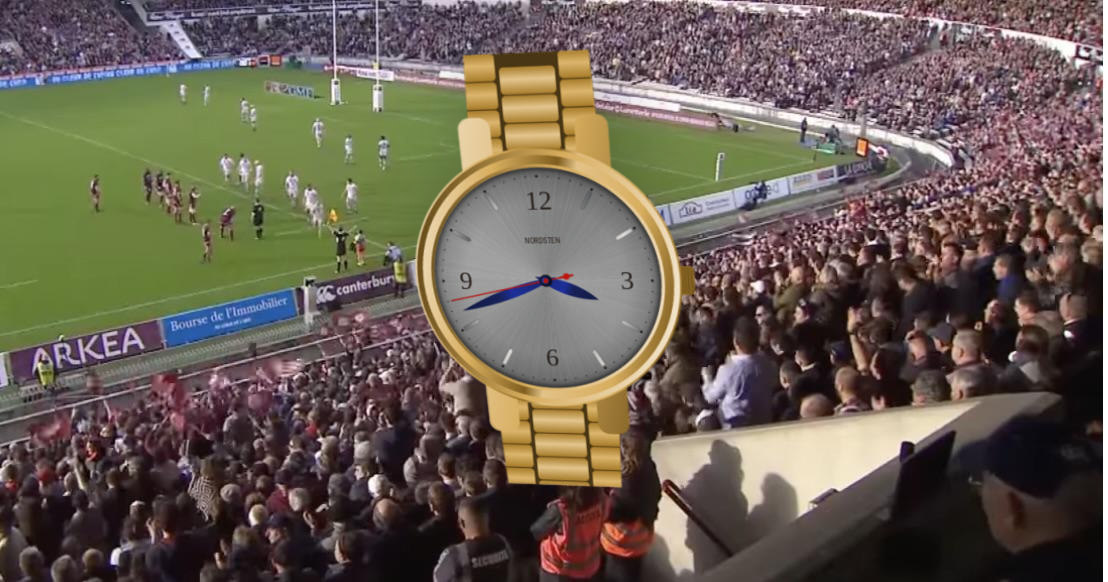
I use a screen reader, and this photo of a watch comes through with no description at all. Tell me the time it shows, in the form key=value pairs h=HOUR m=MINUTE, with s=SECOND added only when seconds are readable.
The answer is h=3 m=41 s=43
